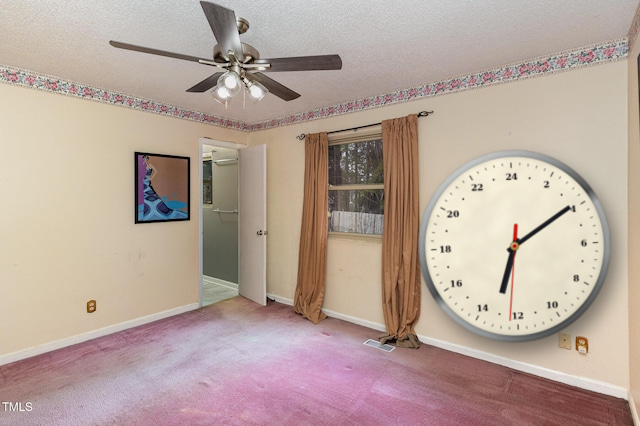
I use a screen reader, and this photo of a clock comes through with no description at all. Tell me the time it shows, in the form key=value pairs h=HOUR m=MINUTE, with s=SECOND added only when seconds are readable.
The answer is h=13 m=9 s=31
